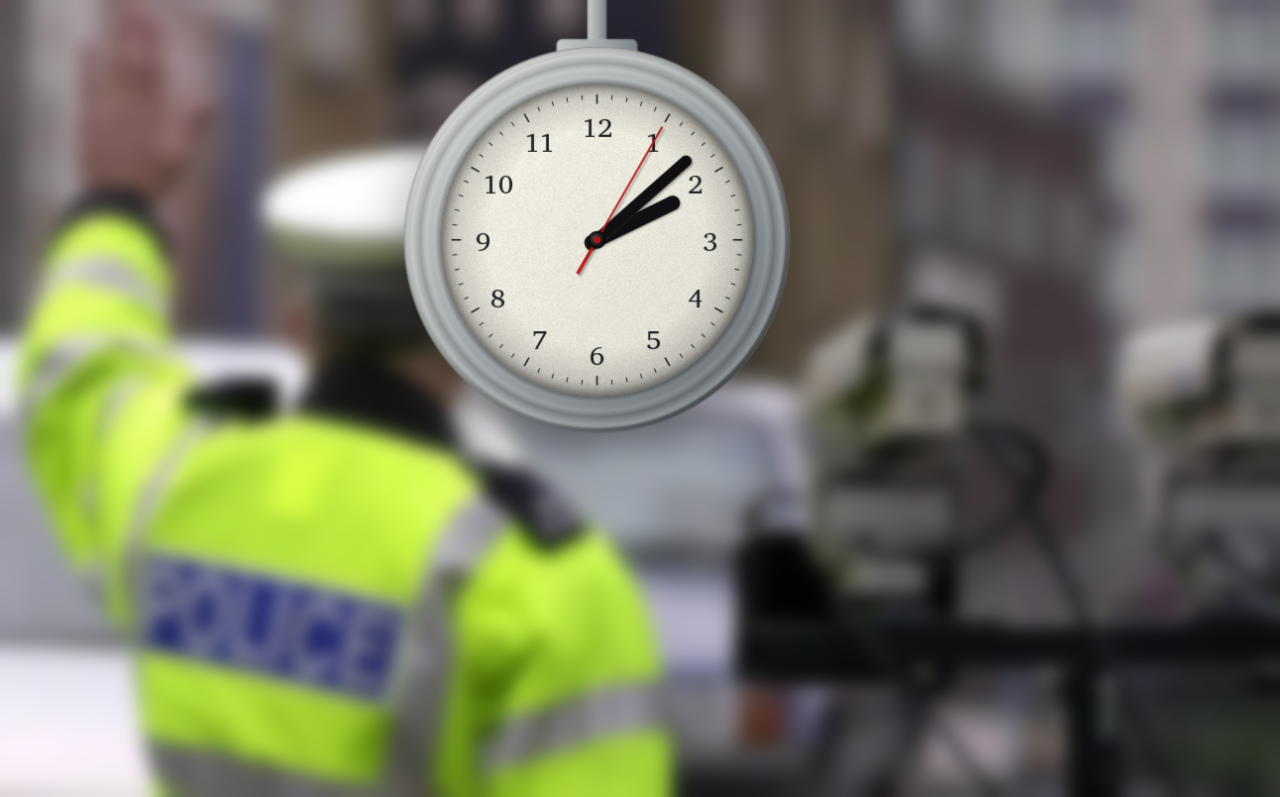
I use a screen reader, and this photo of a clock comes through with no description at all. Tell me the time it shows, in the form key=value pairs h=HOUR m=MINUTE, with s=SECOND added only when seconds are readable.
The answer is h=2 m=8 s=5
